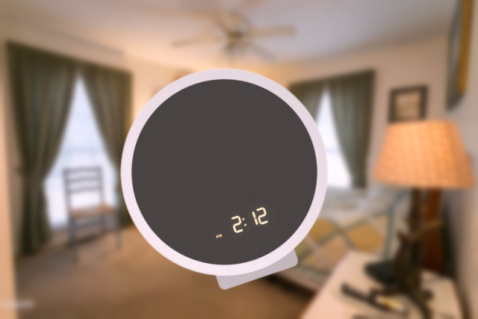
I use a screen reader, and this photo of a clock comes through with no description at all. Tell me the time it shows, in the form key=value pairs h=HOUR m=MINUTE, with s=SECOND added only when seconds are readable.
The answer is h=2 m=12
